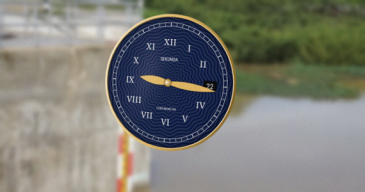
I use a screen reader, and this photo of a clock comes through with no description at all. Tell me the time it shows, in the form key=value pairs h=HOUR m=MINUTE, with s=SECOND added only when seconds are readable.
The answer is h=9 m=16
